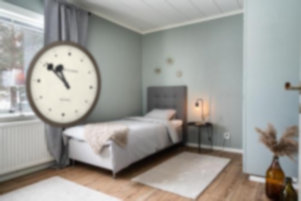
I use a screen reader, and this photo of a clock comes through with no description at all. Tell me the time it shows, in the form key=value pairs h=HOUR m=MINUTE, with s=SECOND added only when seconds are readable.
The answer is h=10 m=51
